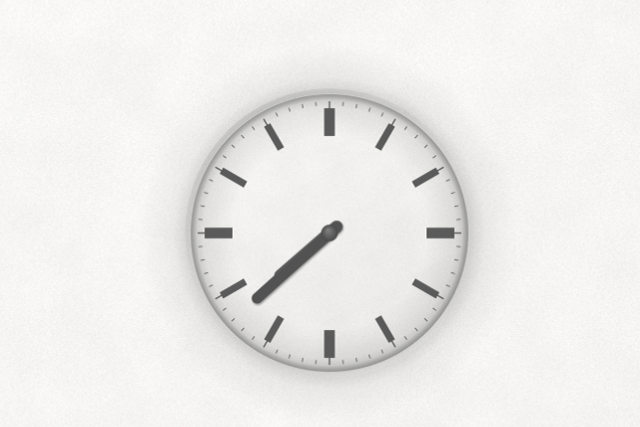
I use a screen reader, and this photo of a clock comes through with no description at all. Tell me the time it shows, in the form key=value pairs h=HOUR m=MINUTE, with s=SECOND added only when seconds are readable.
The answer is h=7 m=38
